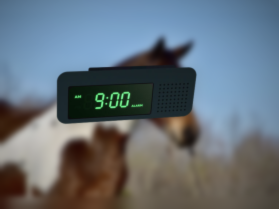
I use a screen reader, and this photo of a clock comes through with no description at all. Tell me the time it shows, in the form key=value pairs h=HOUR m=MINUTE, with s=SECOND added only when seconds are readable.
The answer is h=9 m=0
